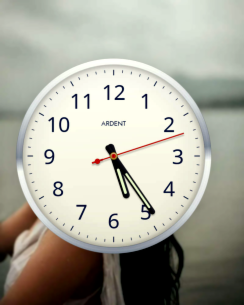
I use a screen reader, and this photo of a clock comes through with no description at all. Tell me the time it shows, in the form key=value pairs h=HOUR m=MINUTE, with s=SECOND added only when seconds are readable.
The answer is h=5 m=24 s=12
